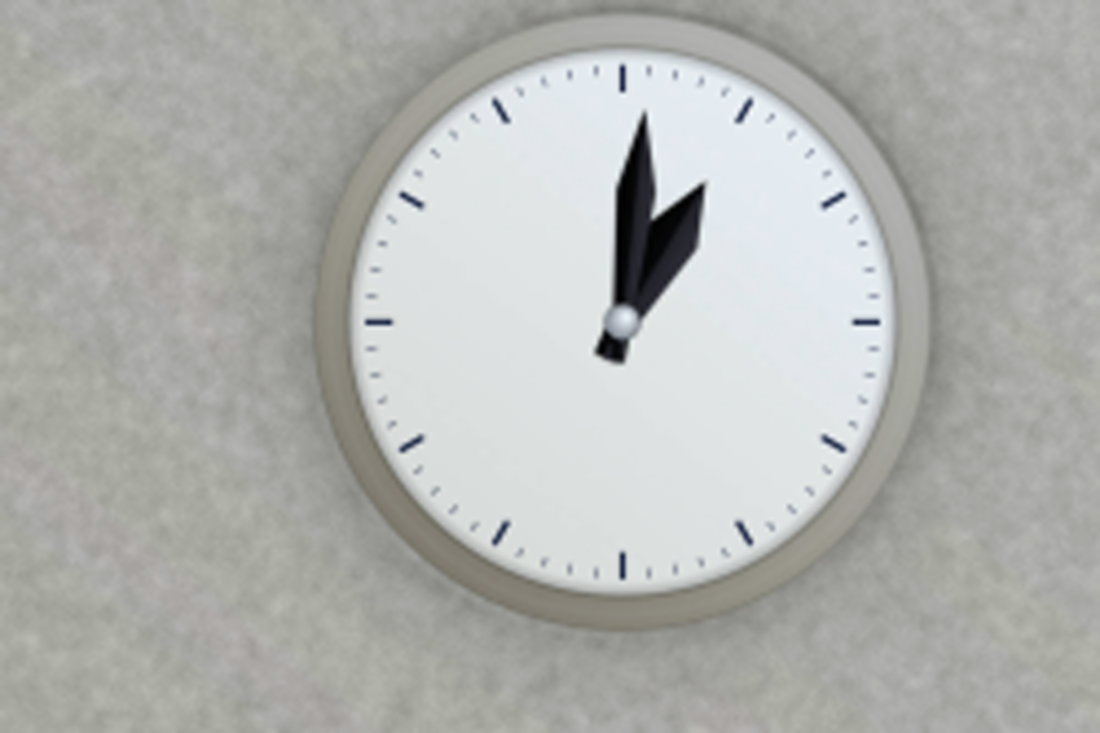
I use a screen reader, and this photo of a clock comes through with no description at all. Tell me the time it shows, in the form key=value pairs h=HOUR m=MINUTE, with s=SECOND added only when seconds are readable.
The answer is h=1 m=1
